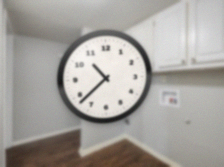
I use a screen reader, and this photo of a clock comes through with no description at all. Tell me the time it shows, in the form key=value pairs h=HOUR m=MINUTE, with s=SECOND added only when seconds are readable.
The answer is h=10 m=38
